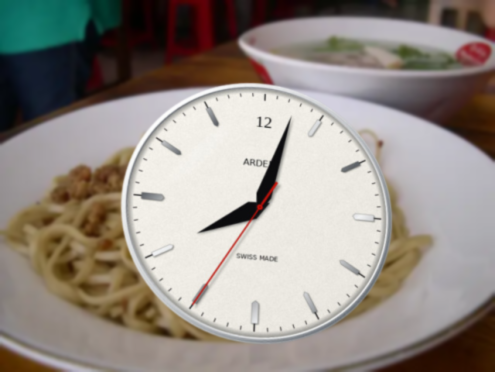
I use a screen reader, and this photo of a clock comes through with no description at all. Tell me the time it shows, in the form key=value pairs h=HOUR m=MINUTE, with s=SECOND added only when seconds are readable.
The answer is h=8 m=2 s=35
